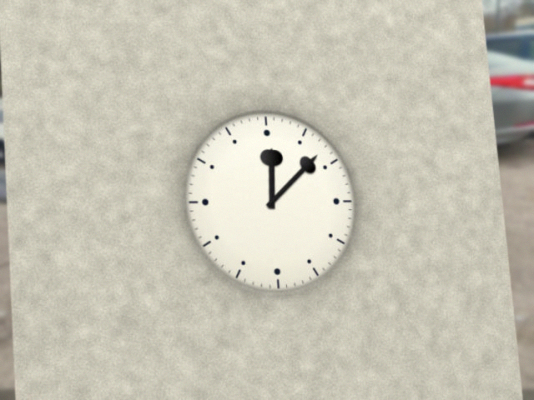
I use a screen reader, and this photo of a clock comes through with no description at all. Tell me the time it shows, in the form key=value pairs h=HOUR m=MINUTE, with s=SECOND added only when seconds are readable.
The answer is h=12 m=8
